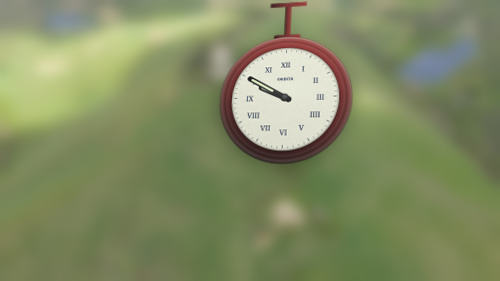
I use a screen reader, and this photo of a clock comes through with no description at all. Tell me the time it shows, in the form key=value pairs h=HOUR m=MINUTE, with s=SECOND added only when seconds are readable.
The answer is h=9 m=50
